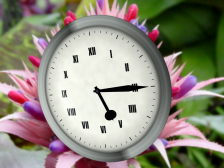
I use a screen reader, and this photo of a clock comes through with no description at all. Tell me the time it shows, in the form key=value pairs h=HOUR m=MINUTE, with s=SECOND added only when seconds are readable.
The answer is h=5 m=15
